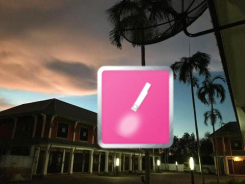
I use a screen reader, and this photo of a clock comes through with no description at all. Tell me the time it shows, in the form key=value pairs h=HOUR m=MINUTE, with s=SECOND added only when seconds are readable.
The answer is h=1 m=5
